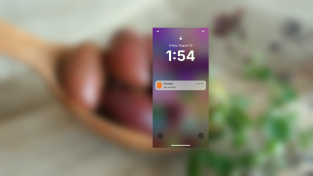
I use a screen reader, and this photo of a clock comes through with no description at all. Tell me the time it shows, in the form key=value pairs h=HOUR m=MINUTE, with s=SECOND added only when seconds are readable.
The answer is h=1 m=54
